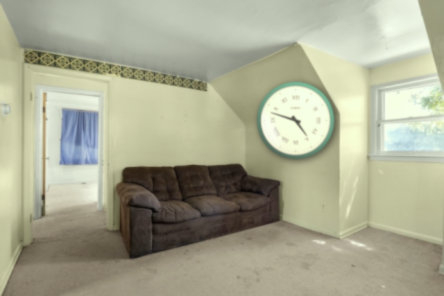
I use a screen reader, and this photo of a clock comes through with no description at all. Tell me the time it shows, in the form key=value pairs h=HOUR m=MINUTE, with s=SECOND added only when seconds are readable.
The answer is h=4 m=48
